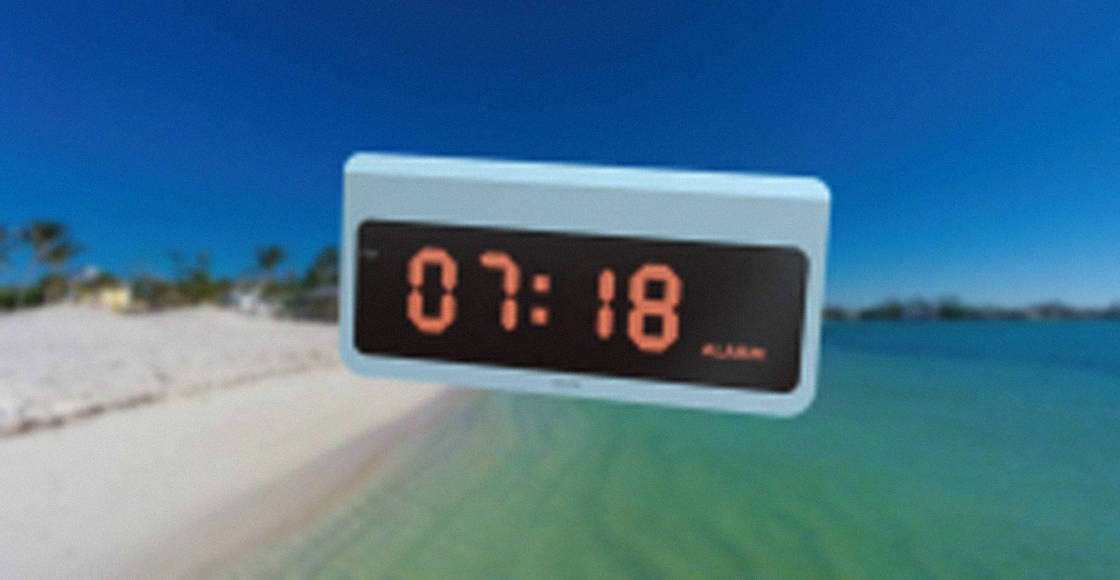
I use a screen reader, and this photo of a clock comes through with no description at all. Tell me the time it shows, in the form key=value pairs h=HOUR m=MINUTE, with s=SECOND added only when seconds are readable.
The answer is h=7 m=18
